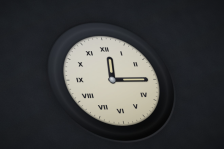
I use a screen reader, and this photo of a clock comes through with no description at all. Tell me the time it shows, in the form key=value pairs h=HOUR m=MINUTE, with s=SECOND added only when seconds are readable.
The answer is h=12 m=15
